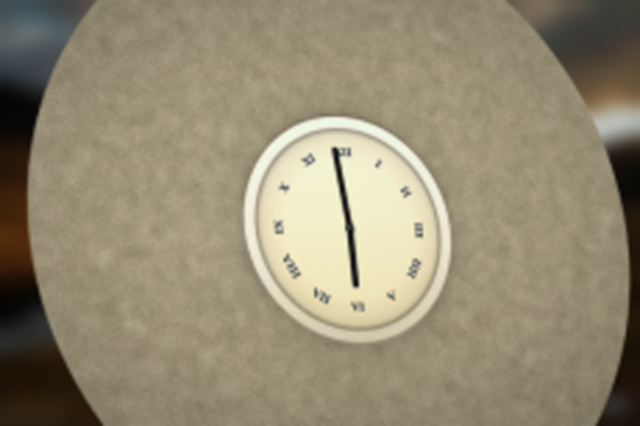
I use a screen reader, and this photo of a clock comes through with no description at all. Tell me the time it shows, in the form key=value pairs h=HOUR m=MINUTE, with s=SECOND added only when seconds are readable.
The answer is h=5 m=59
